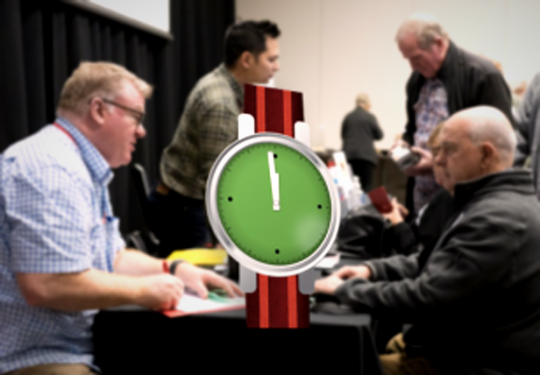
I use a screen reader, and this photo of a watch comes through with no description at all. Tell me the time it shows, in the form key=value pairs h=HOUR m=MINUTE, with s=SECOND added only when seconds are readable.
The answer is h=11 m=59
